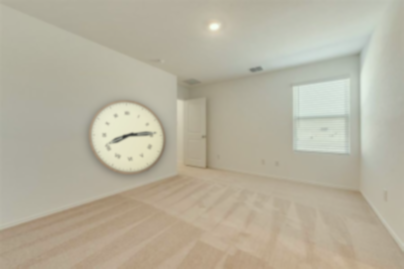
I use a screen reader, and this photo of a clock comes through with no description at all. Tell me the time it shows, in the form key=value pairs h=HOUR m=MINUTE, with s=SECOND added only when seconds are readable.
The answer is h=8 m=14
